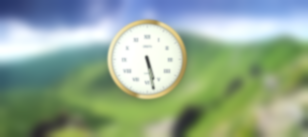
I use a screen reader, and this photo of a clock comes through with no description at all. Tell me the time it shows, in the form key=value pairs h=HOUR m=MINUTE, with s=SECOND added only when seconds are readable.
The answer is h=5 m=28
